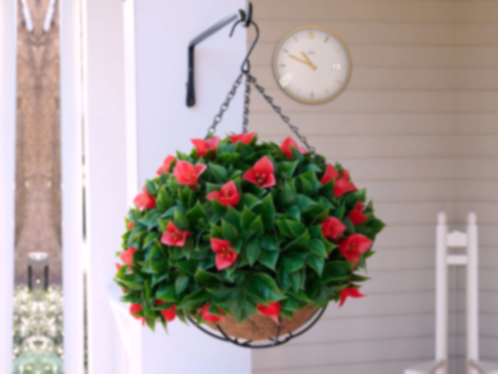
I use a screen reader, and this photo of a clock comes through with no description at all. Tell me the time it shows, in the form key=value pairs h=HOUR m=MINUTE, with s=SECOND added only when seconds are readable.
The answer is h=10 m=49
